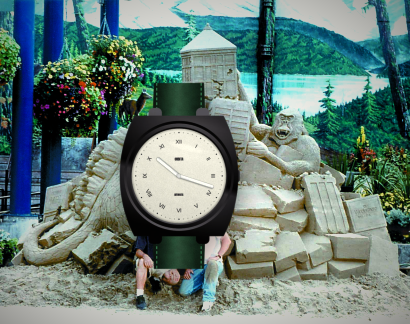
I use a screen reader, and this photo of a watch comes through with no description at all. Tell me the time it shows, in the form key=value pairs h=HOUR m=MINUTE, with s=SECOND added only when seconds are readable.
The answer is h=10 m=18
